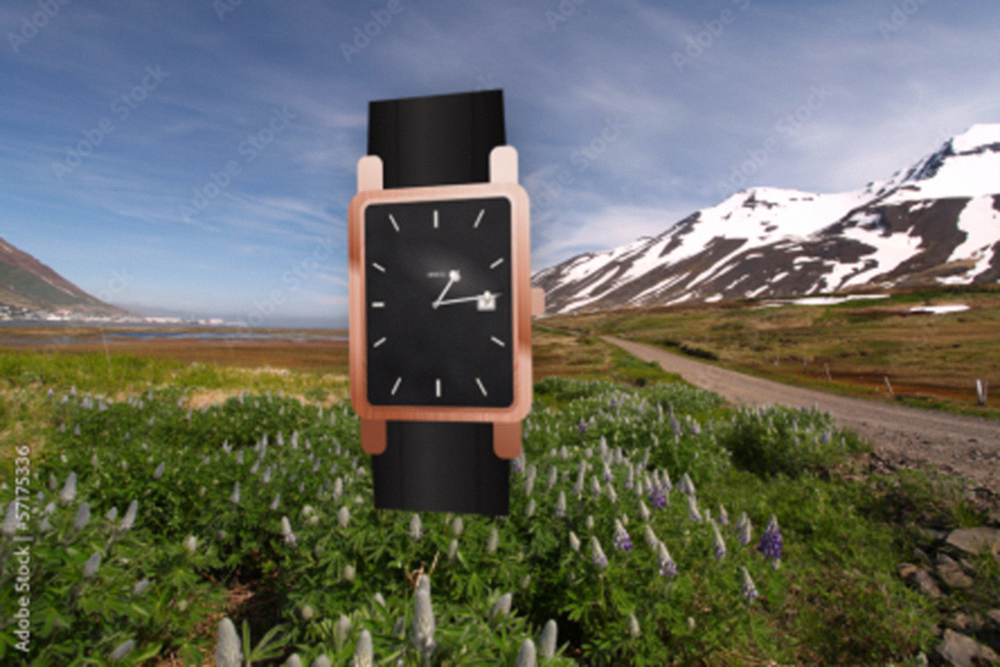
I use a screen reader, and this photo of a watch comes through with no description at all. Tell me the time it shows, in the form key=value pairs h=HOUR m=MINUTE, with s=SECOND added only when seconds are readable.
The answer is h=1 m=14
